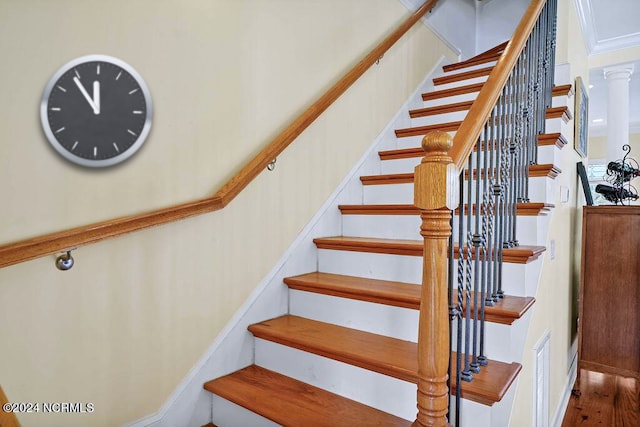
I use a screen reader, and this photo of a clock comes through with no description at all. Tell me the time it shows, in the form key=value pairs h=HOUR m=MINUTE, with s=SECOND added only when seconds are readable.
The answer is h=11 m=54
